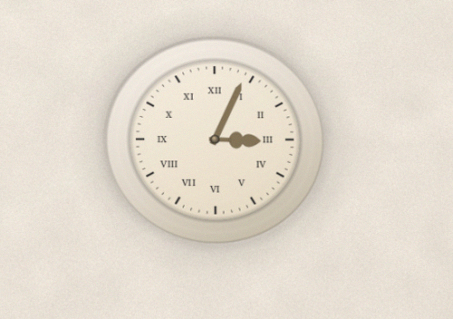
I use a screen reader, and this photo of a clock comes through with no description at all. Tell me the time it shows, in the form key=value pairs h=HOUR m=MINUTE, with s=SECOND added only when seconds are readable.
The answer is h=3 m=4
